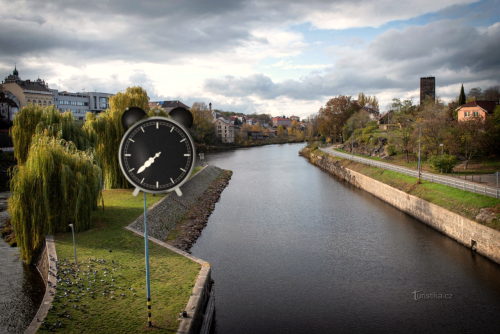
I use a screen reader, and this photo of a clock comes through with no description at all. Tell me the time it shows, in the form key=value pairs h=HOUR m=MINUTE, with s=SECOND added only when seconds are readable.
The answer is h=7 m=38
